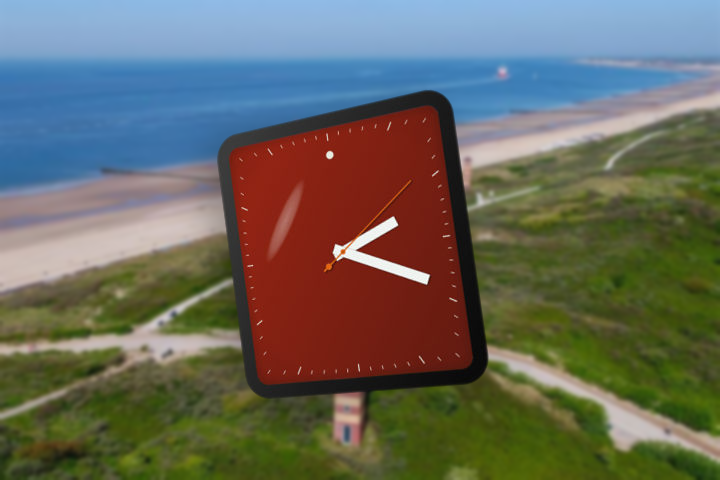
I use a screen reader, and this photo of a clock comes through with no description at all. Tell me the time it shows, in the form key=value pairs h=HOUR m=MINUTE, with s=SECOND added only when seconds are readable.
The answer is h=2 m=19 s=9
